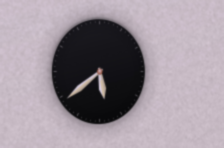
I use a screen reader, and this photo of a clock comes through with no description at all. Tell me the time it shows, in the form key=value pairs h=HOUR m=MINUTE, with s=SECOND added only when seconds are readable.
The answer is h=5 m=39
